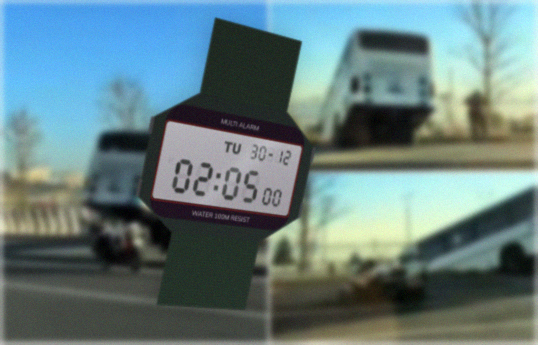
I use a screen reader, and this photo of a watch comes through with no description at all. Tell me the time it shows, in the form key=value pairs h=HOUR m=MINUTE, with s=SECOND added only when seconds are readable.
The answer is h=2 m=5 s=0
